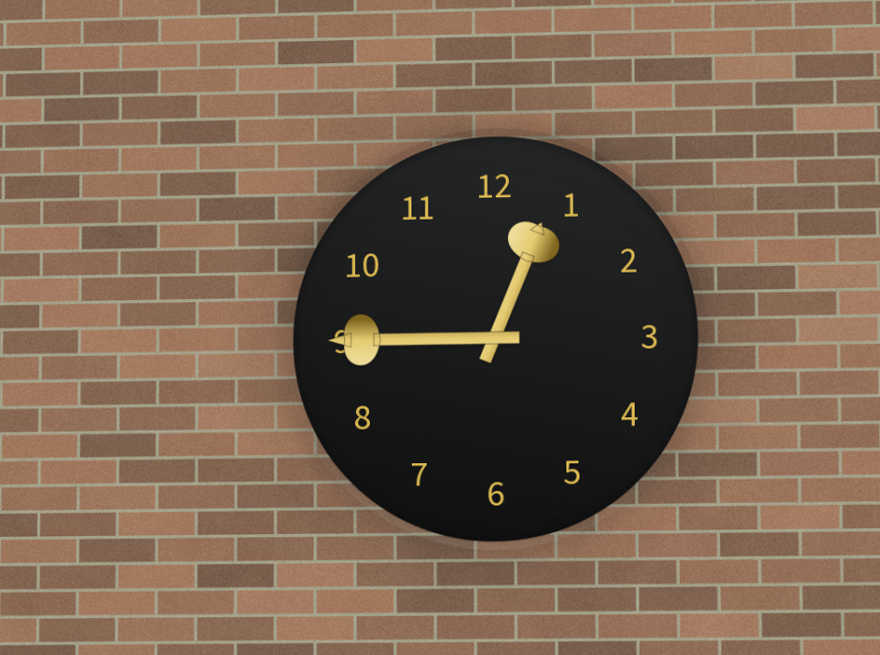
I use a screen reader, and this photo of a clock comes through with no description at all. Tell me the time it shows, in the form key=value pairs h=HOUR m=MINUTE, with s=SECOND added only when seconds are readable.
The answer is h=12 m=45
